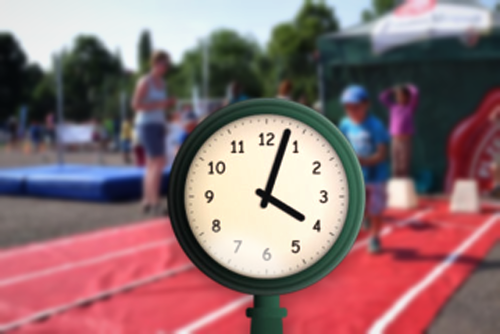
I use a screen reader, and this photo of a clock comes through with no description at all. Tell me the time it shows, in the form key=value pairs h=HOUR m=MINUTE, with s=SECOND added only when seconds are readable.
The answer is h=4 m=3
